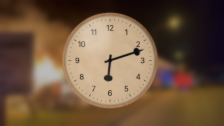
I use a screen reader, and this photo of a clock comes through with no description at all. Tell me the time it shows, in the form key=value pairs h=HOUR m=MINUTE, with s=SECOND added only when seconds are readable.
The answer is h=6 m=12
